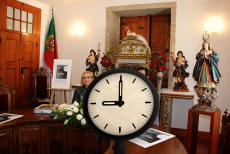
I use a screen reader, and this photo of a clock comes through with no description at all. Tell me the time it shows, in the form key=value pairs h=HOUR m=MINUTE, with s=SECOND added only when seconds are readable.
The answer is h=9 m=0
